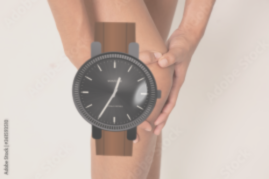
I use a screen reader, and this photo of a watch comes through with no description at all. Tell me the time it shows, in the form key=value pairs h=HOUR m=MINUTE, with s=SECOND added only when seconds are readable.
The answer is h=12 m=35
